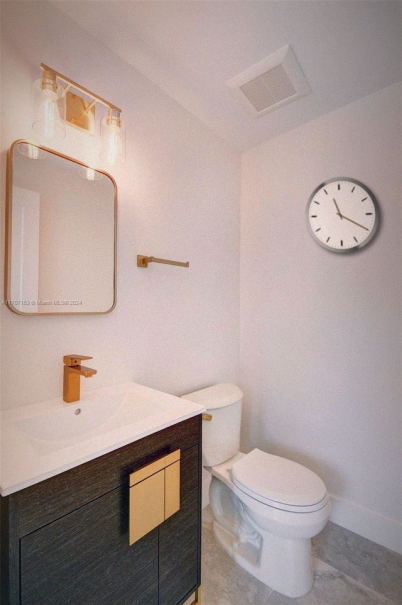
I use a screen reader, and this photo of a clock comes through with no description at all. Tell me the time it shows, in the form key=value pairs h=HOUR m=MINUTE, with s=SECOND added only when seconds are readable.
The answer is h=11 m=20
